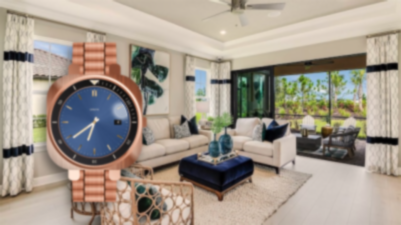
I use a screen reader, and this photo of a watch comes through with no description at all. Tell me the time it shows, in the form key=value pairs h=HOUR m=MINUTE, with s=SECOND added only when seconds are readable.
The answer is h=6 m=39
